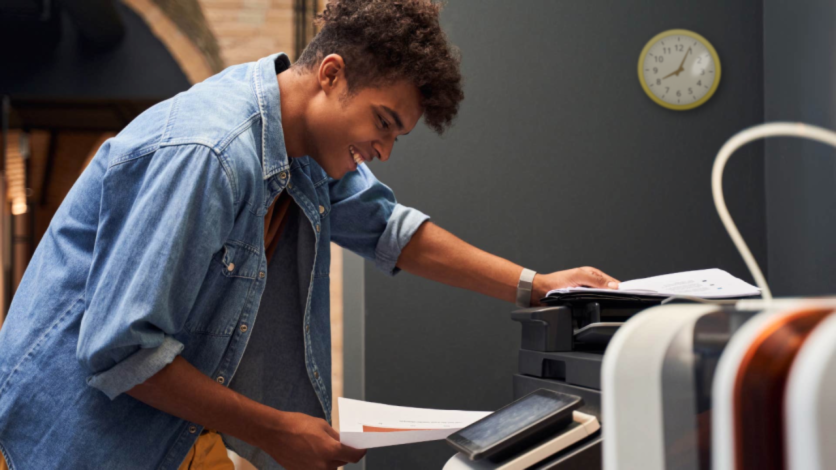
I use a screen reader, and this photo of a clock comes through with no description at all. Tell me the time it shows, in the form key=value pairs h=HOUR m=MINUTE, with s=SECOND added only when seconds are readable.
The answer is h=8 m=4
